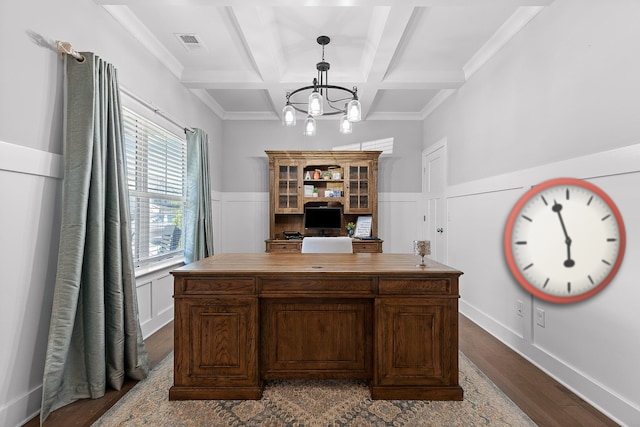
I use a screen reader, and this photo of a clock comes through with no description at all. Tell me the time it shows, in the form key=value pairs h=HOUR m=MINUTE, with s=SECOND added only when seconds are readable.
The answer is h=5 m=57
